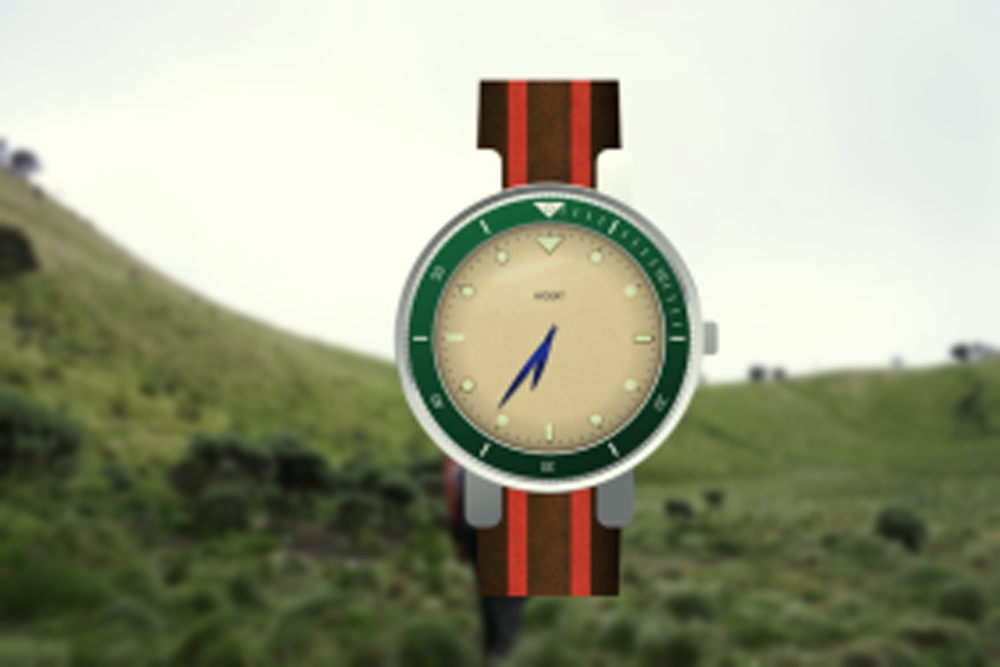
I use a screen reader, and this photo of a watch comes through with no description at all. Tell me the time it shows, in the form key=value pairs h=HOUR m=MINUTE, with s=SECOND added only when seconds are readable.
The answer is h=6 m=36
